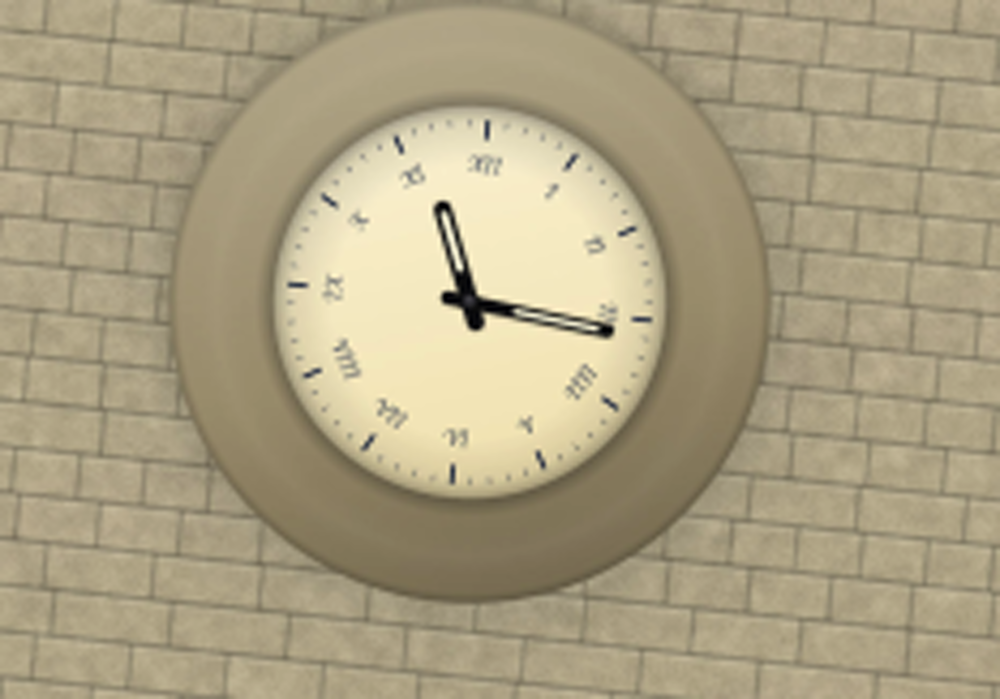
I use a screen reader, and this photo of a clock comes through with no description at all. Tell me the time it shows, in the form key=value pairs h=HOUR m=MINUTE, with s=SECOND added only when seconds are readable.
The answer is h=11 m=16
